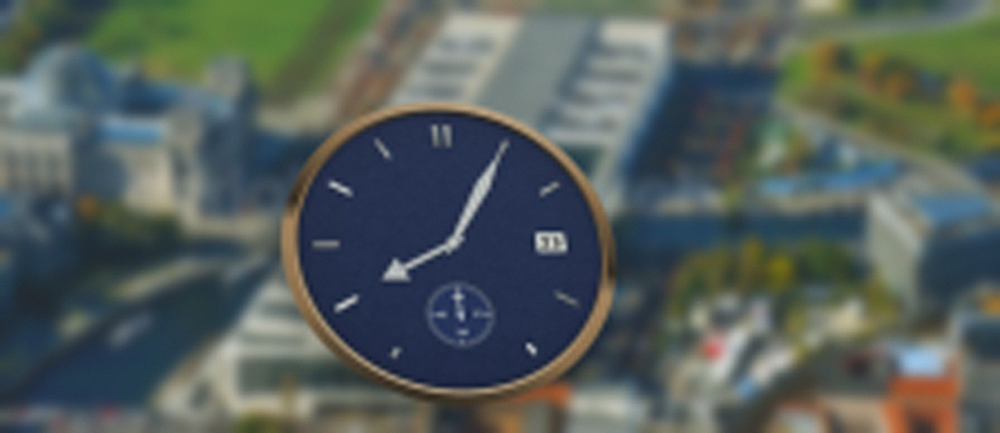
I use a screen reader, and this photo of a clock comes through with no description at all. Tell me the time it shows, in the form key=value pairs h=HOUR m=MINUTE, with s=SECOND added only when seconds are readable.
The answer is h=8 m=5
